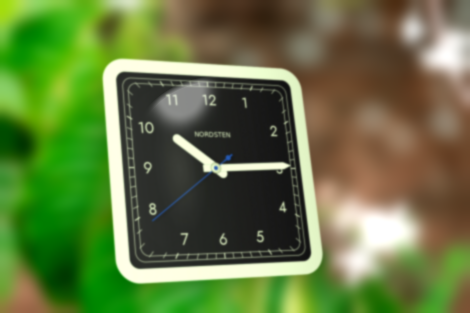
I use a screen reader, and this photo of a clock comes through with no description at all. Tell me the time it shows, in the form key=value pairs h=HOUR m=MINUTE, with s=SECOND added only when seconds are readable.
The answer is h=10 m=14 s=39
